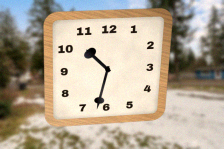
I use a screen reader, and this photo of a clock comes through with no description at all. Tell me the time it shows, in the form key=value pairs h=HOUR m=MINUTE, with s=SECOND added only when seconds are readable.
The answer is h=10 m=32
